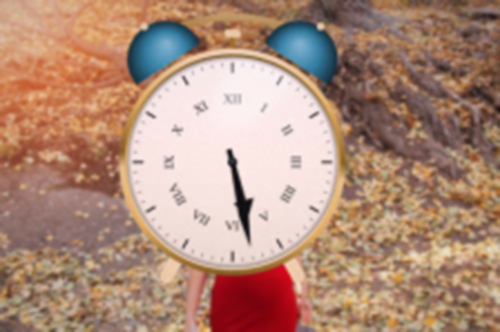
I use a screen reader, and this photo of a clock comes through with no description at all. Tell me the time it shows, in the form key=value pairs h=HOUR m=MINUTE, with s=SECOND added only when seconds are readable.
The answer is h=5 m=28
